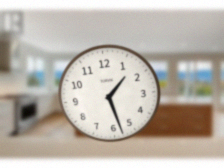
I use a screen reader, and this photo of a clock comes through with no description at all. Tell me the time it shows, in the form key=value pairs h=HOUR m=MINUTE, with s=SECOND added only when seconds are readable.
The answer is h=1 m=28
